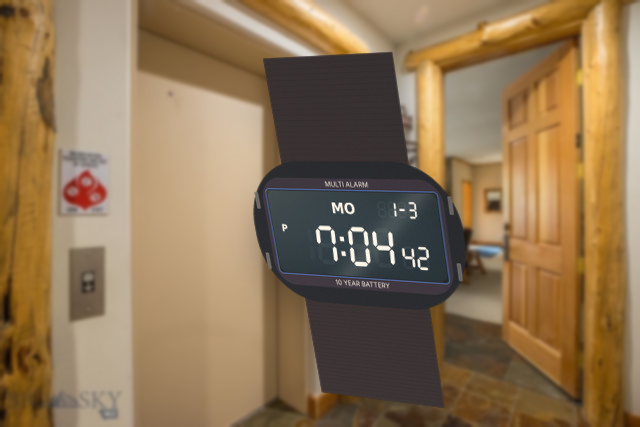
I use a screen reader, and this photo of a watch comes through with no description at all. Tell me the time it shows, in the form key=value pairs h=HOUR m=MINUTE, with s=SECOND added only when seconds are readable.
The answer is h=7 m=4 s=42
